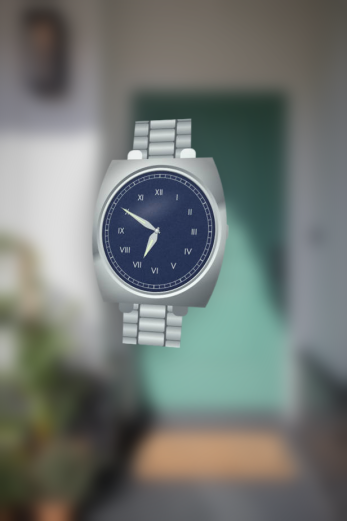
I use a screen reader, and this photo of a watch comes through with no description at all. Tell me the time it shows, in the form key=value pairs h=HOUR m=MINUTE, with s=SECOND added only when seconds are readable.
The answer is h=6 m=50
